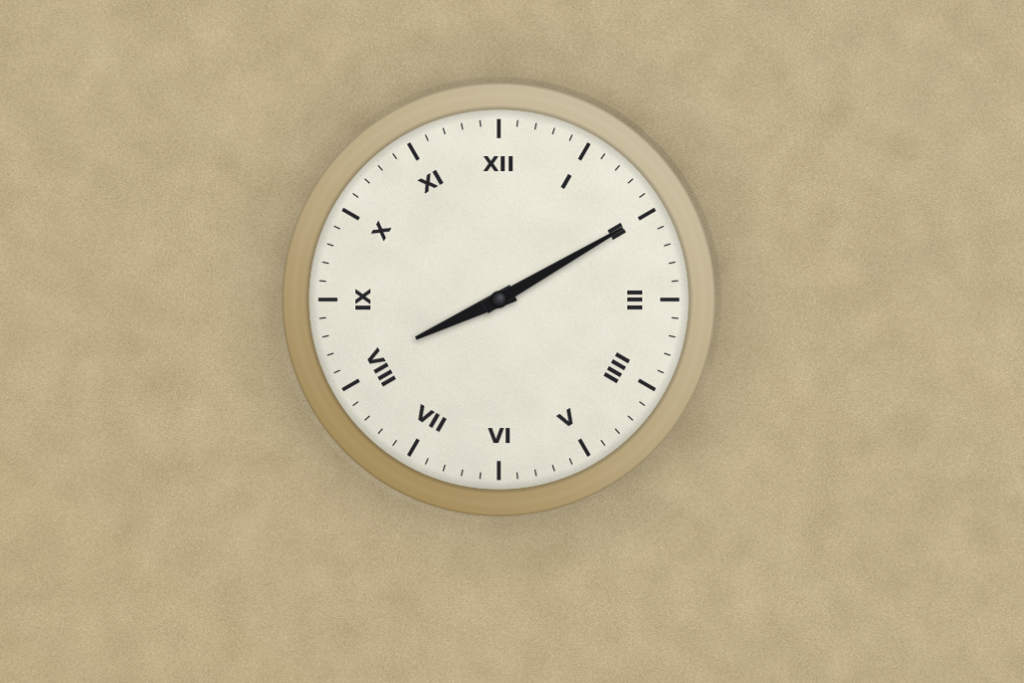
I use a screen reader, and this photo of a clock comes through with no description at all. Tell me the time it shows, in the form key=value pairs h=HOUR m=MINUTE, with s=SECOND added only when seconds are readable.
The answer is h=8 m=10
